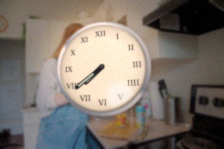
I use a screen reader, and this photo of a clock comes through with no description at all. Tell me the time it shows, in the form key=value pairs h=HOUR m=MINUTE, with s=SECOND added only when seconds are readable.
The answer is h=7 m=39
